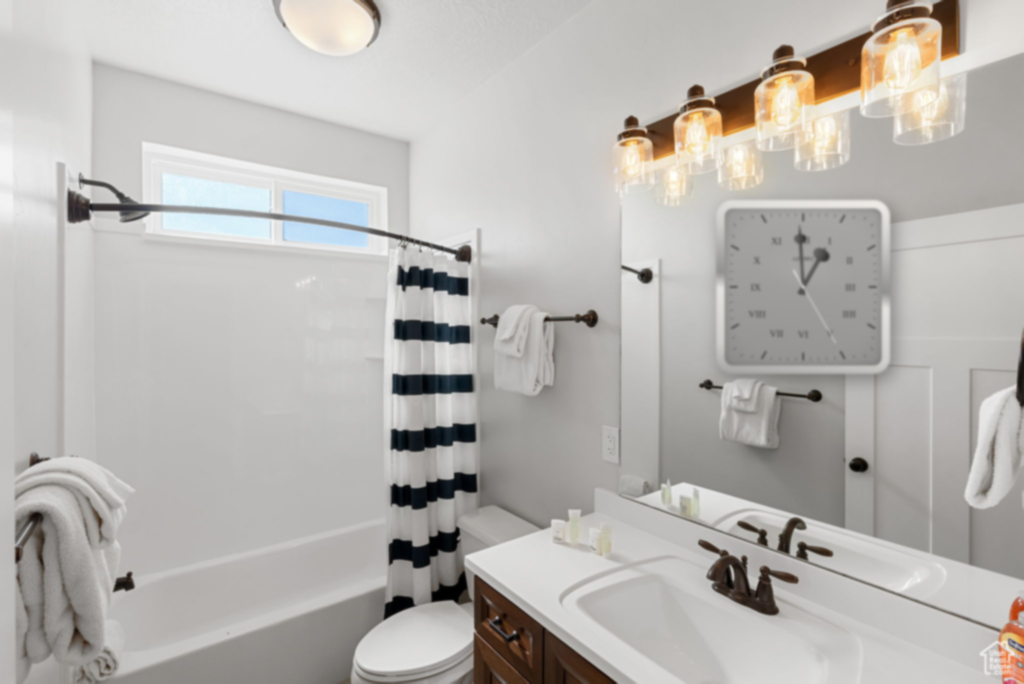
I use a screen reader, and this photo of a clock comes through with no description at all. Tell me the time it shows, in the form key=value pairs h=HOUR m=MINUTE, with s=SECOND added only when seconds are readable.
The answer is h=12 m=59 s=25
